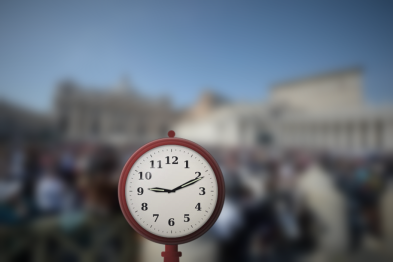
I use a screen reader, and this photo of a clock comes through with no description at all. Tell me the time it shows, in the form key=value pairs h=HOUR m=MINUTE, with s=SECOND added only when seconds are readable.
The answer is h=9 m=11
